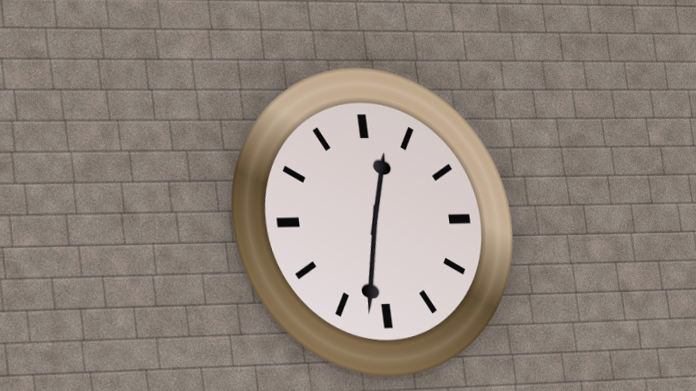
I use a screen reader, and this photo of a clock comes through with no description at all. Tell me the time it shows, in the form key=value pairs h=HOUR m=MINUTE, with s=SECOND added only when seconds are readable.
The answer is h=12 m=32
